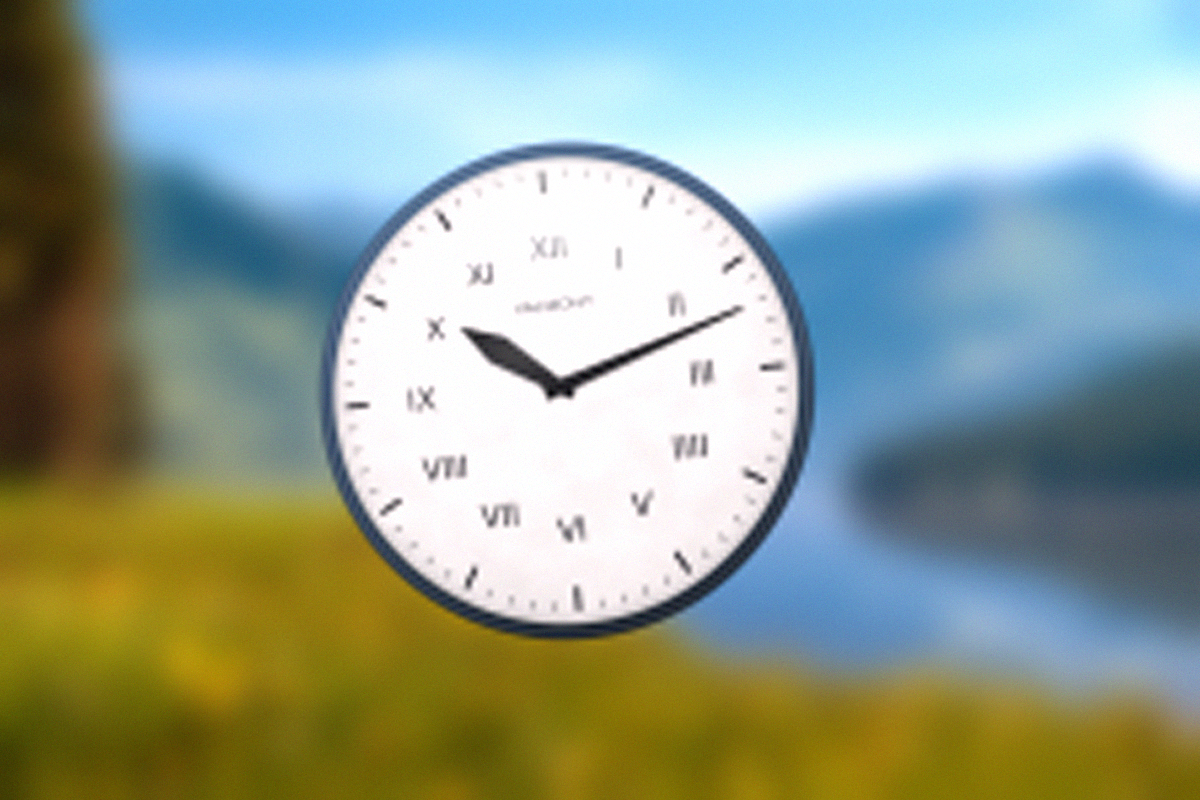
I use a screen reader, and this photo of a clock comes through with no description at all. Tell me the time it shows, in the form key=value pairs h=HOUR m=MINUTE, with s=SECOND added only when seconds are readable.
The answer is h=10 m=12
